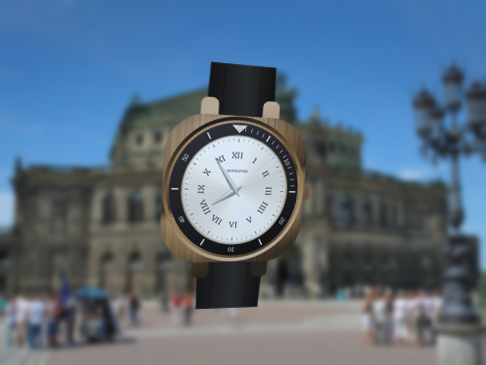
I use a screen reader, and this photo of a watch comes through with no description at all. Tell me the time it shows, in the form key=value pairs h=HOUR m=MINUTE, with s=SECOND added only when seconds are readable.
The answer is h=7 m=54
